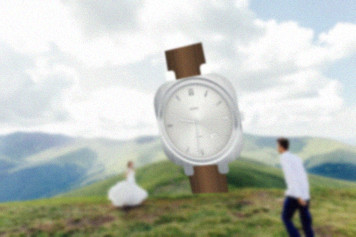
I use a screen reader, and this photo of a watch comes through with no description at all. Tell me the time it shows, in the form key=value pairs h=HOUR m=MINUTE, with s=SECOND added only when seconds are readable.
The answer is h=9 m=31
